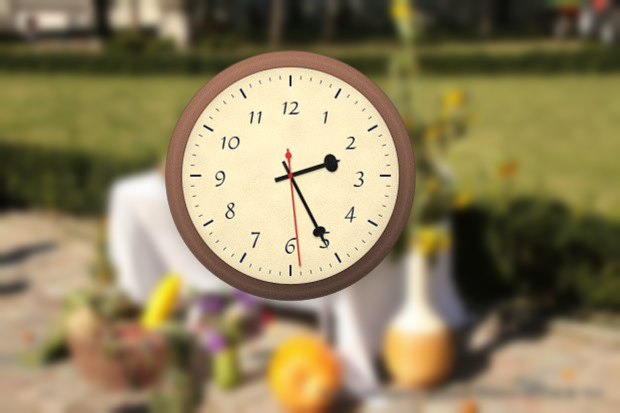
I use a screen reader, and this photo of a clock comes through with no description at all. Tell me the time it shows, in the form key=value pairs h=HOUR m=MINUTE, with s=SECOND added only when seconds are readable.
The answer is h=2 m=25 s=29
